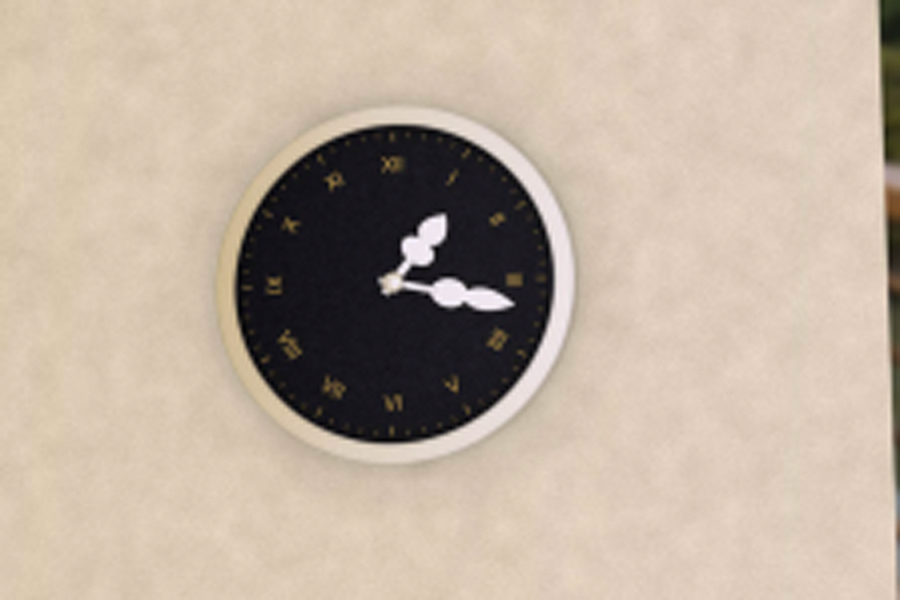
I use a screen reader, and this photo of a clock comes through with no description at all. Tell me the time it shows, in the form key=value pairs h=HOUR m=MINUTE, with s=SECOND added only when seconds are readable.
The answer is h=1 m=17
